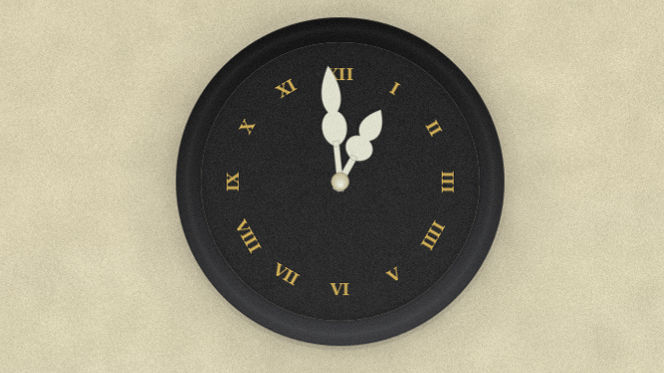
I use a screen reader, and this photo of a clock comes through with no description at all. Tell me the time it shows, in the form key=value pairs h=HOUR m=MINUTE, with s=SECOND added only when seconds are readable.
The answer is h=12 m=59
